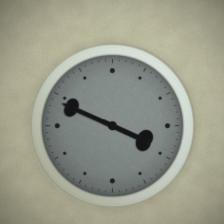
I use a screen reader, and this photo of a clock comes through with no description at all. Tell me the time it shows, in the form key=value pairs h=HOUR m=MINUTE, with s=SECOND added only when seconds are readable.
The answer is h=3 m=49
